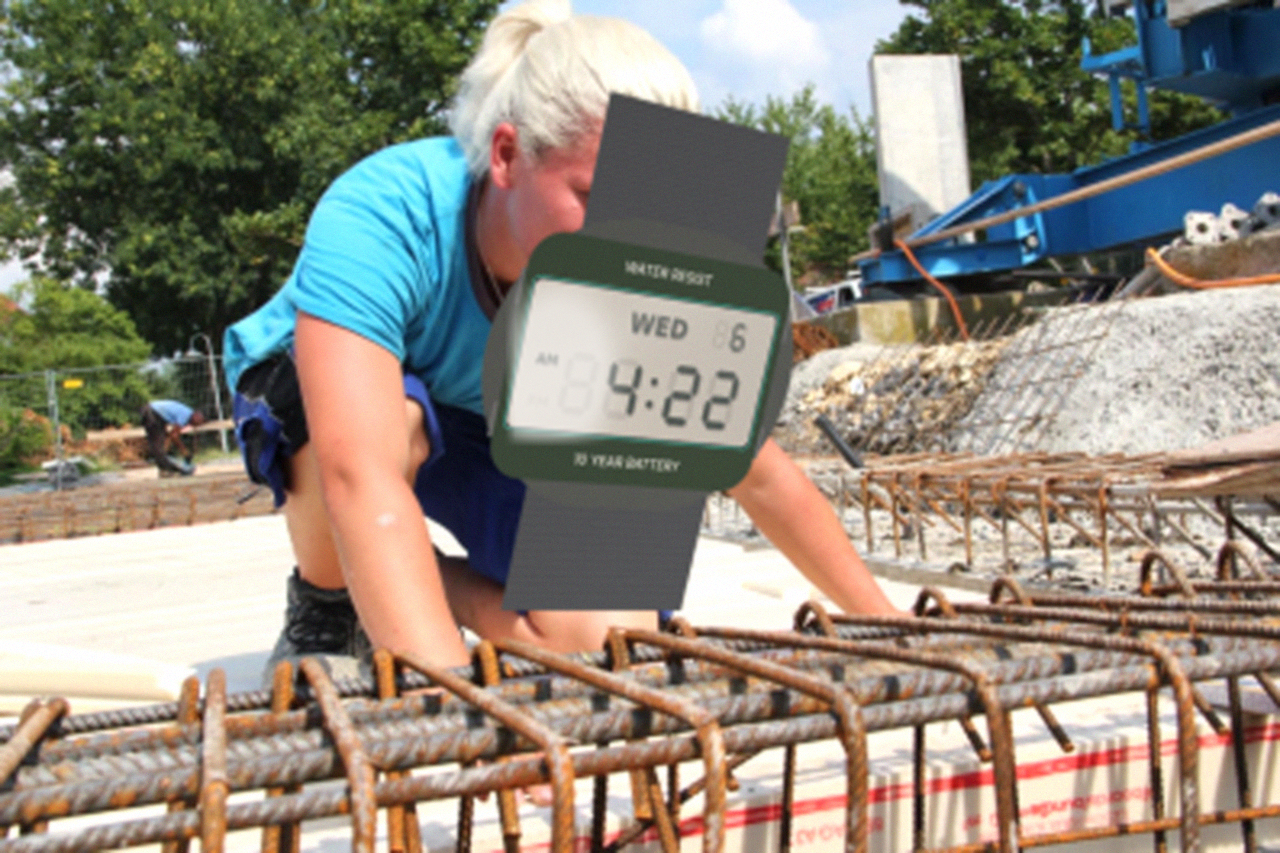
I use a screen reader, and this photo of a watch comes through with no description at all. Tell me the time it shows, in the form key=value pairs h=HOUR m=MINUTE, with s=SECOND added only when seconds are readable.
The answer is h=4 m=22
